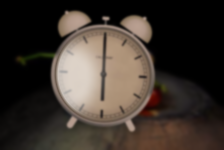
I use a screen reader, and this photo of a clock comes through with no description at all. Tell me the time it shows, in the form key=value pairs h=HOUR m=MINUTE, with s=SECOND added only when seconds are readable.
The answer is h=6 m=0
